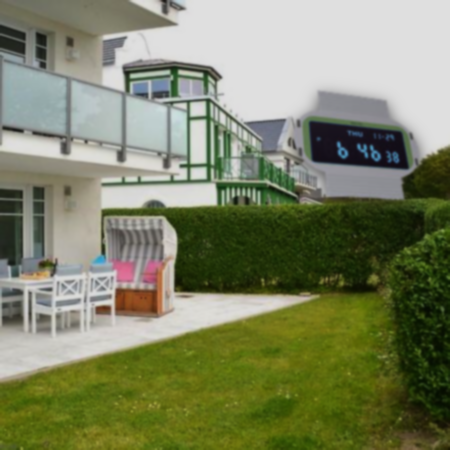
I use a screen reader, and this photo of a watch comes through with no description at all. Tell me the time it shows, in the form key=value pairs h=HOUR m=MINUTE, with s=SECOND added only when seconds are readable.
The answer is h=6 m=46 s=38
